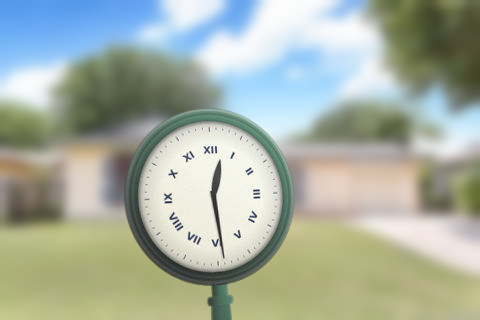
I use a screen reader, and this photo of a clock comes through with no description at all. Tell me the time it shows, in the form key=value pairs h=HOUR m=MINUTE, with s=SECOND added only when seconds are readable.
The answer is h=12 m=29
